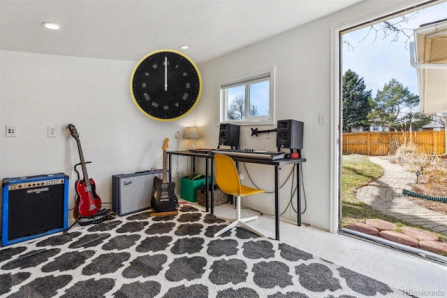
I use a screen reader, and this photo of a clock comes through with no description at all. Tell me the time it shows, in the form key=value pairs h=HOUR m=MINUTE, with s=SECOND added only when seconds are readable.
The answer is h=12 m=0
